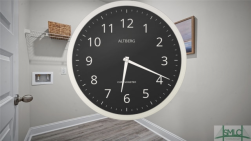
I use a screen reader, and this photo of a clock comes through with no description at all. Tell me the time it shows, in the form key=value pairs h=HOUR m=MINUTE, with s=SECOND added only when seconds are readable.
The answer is h=6 m=19
